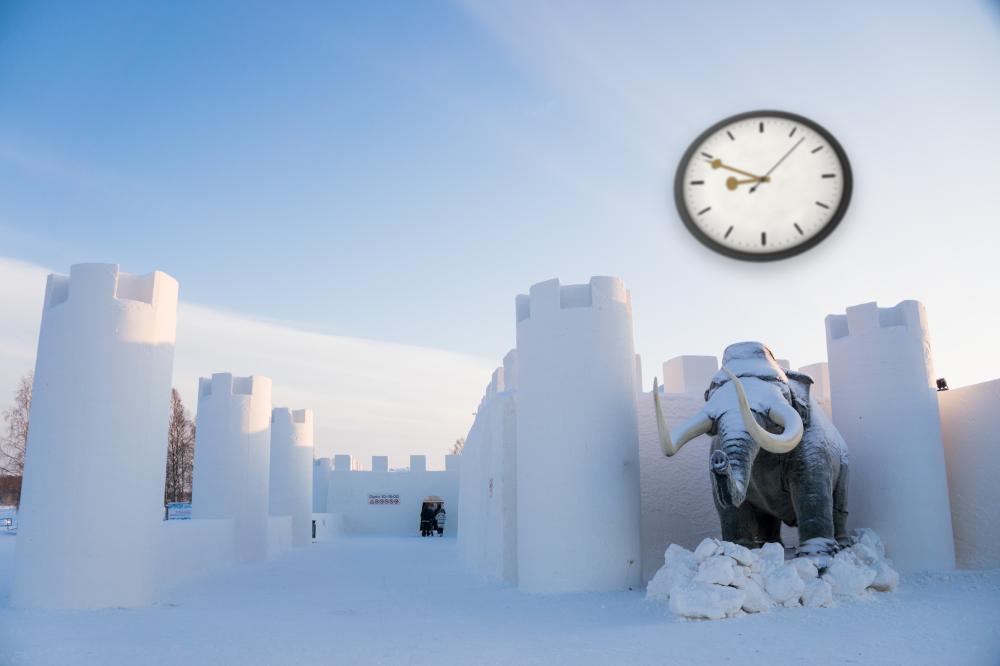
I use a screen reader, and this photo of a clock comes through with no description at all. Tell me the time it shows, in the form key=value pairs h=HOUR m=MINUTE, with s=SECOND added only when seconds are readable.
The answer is h=8 m=49 s=7
